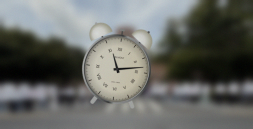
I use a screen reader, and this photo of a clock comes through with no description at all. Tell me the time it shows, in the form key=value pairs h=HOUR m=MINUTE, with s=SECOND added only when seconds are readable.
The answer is h=11 m=13
